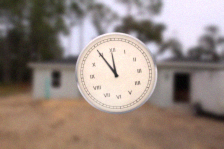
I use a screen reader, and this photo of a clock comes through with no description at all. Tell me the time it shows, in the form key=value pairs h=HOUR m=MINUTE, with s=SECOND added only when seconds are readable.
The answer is h=11 m=55
